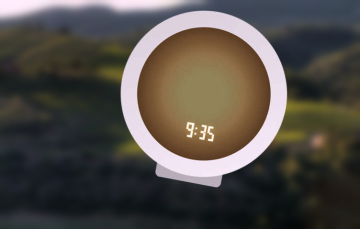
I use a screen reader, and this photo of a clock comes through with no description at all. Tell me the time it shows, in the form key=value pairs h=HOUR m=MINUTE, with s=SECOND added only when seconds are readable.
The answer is h=9 m=35
